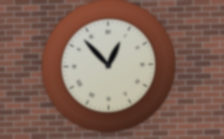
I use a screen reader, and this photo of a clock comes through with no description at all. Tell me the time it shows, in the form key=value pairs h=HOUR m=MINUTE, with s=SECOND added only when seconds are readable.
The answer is h=12 m=53
